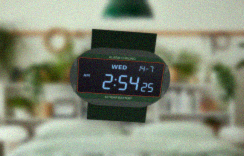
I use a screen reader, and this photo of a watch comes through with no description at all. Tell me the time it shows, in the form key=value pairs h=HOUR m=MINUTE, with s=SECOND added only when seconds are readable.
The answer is h=2 m=54 s=25
